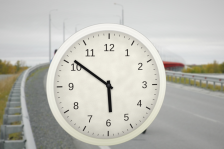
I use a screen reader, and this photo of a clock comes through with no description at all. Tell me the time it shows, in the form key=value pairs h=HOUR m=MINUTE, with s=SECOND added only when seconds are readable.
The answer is h=5 m=51
